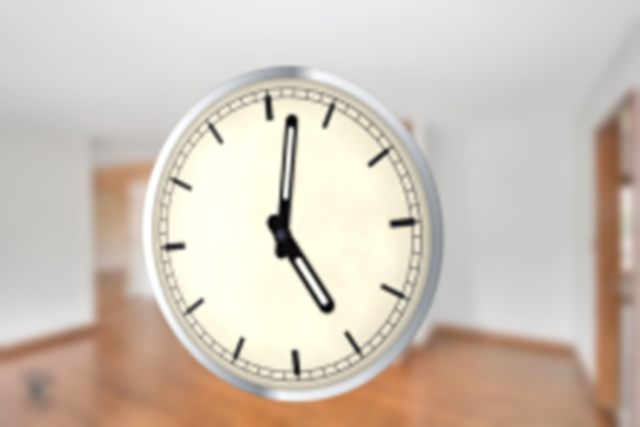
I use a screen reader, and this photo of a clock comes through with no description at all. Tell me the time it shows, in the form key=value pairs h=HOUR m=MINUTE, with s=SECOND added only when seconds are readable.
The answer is h=5 m=2
